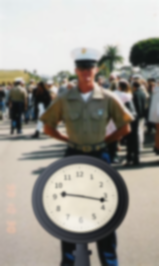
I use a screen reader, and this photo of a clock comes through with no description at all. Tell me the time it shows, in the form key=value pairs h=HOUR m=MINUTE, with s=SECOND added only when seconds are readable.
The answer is h=9 m=17
